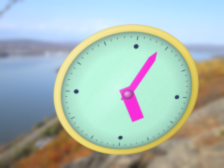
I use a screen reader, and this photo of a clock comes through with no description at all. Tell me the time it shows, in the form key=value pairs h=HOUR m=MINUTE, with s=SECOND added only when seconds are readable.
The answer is h=5 m=4
